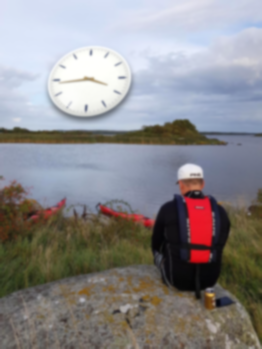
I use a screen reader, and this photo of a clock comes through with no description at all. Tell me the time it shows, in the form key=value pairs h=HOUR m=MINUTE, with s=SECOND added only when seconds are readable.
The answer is h=3 m=44
